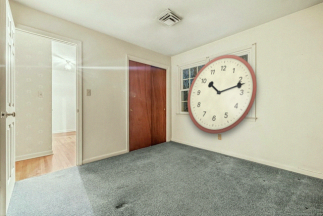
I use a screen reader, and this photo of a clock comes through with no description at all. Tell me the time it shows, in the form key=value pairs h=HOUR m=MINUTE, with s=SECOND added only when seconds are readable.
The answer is h=10 m=12
